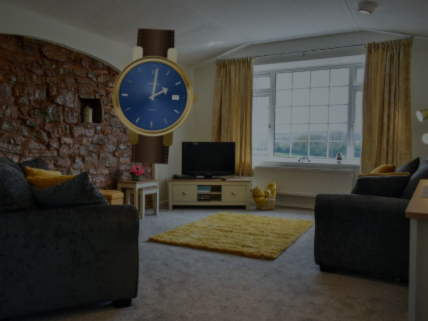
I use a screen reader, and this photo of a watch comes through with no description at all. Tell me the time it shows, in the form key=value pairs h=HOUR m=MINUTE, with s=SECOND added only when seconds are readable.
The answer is h=2 m=1
